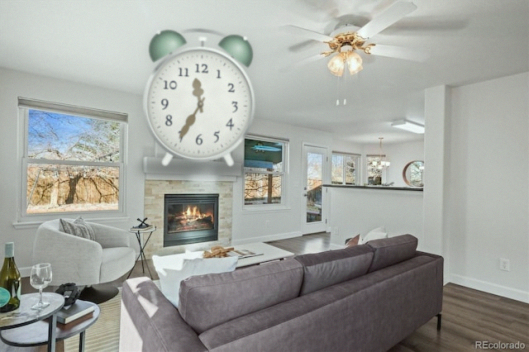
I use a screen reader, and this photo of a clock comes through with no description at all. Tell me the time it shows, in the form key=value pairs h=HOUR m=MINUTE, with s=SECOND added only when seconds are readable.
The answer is h=11 m=35
